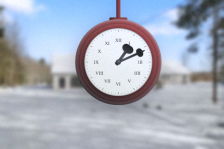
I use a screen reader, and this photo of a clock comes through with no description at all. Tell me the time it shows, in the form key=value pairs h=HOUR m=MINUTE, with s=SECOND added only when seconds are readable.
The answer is h=1 m=11
